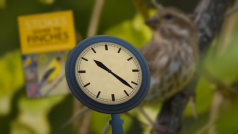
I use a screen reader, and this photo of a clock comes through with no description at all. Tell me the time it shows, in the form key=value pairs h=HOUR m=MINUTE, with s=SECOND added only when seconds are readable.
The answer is h=10 m=22
